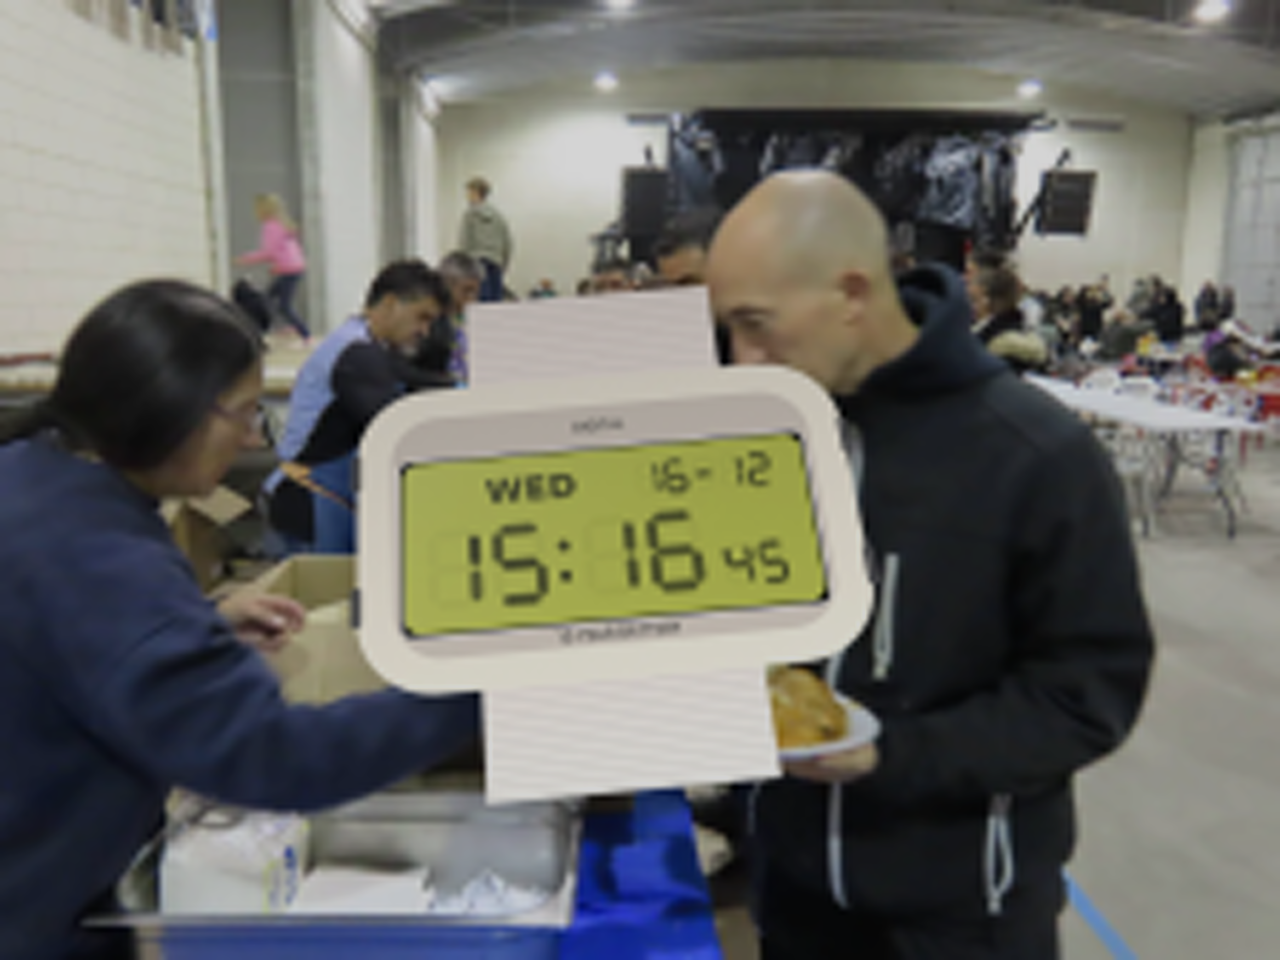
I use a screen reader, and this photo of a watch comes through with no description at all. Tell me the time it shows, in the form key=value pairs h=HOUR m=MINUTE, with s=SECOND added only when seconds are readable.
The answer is h=15 m=16 s=45
